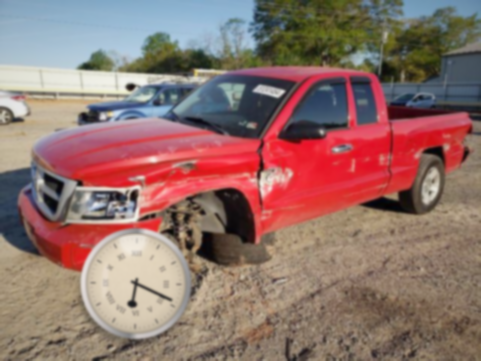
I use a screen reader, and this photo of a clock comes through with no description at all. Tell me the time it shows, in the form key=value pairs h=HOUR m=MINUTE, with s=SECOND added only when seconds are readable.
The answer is h=6 m=19
